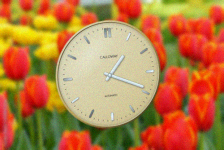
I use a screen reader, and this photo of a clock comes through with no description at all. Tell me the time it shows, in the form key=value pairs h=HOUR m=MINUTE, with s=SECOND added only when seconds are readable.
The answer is h=1 m=19
